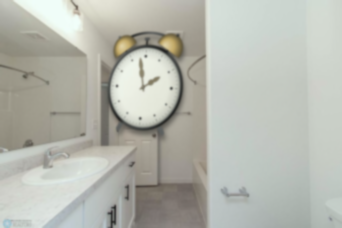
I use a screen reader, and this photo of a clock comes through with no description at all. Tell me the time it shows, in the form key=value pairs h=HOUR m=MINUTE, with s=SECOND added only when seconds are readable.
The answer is h=1 m=58
